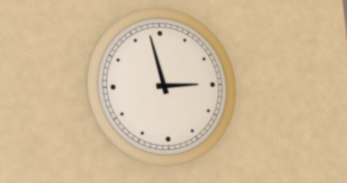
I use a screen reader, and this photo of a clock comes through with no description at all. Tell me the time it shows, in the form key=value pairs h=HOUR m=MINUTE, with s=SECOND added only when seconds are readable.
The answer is h=2 m=58
